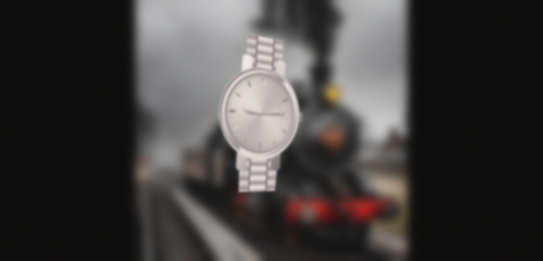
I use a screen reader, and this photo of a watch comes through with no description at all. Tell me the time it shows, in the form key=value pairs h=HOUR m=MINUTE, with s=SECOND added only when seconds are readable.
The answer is h=9 m=14
